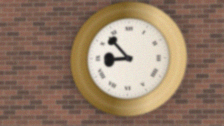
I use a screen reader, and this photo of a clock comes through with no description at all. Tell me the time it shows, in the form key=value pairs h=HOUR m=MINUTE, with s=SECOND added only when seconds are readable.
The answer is h=8 m=53
